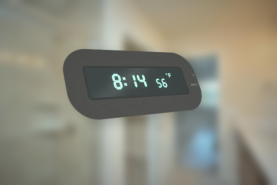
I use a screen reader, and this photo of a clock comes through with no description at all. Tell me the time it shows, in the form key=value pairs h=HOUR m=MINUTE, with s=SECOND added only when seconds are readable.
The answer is h=8 m=14
